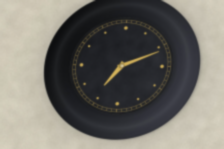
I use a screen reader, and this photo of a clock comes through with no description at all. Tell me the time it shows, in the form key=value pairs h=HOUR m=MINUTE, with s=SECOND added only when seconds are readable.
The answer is h=7 m=11
